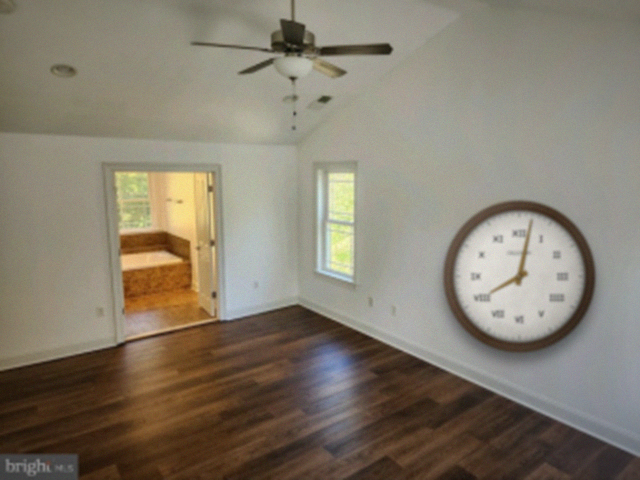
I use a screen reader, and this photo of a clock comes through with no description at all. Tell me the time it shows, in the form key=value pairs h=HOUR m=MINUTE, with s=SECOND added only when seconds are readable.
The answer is h=8 m=2
